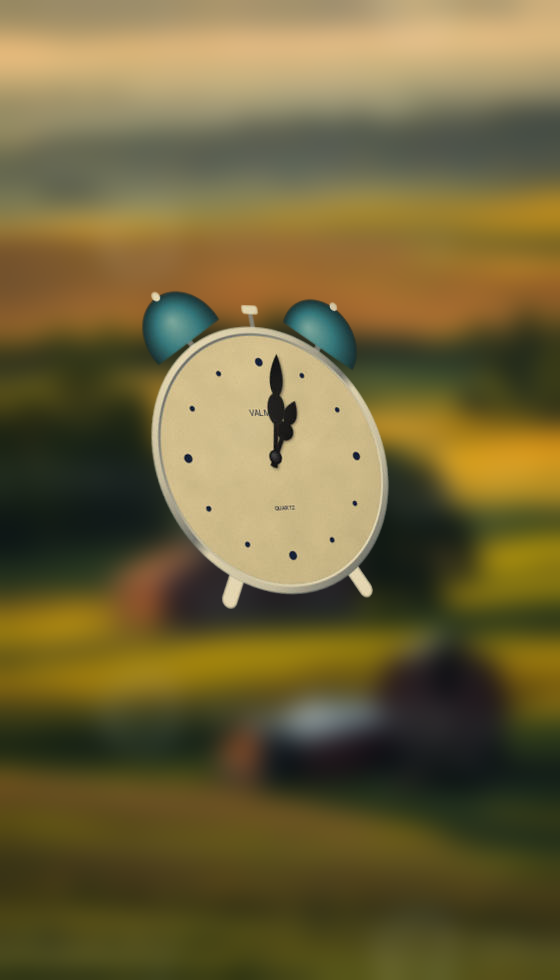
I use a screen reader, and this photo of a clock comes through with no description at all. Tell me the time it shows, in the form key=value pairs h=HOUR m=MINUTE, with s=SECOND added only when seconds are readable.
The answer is h=1 m=2
